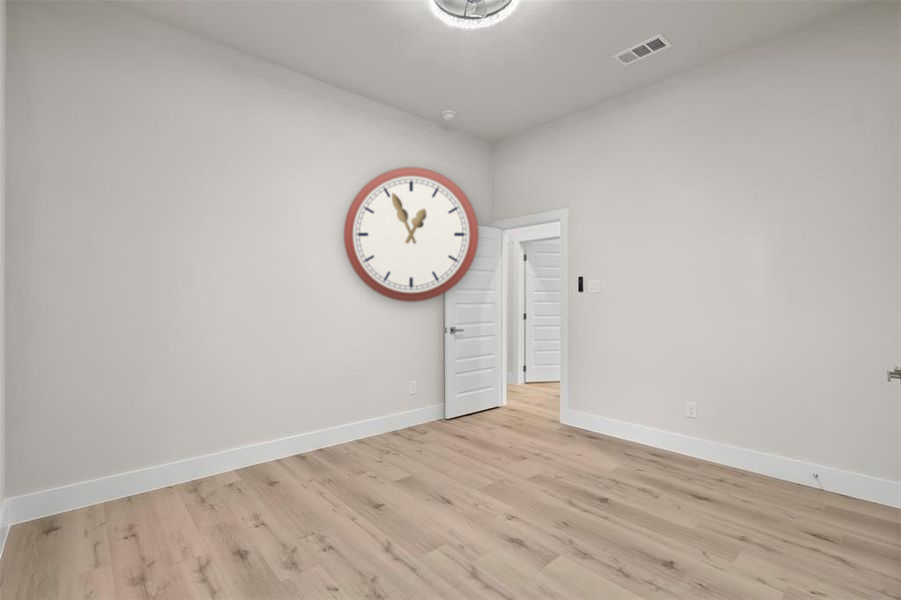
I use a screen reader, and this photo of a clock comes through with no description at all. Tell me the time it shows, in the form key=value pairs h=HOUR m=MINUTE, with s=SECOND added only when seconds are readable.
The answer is h=12 m=56
